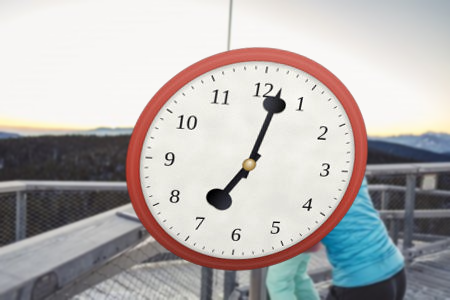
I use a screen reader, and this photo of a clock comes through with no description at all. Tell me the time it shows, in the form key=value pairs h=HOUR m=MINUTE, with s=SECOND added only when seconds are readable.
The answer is h=7 m=2
